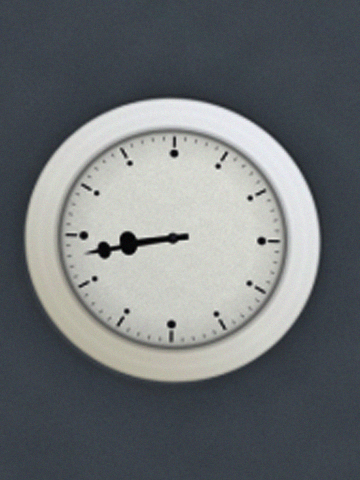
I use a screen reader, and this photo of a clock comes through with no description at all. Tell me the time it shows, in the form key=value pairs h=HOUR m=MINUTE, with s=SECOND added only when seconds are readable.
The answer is h=8 m=43
